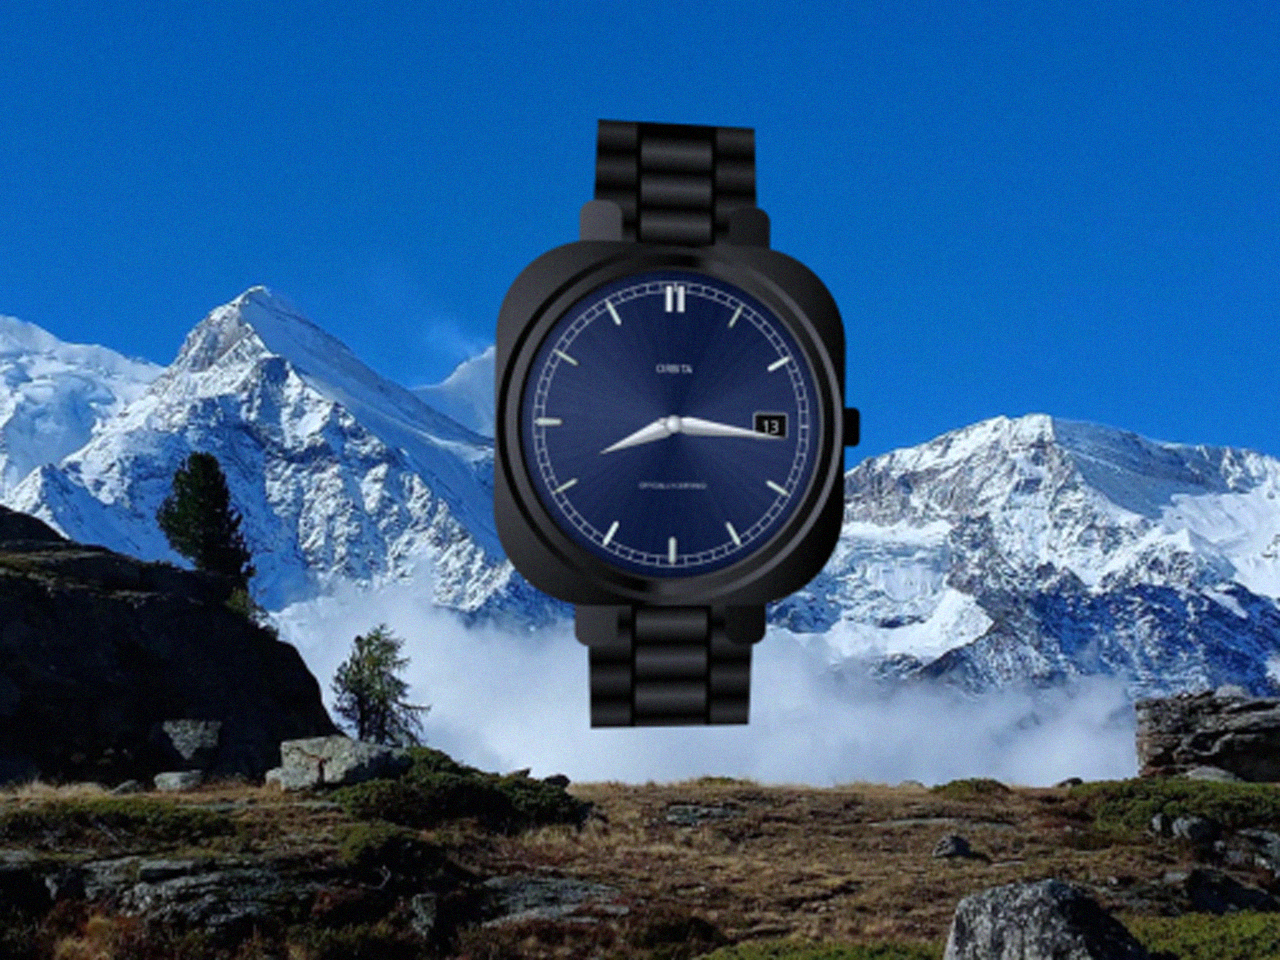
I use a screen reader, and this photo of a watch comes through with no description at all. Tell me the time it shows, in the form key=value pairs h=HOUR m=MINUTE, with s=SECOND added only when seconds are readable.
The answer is h=8 m=16
